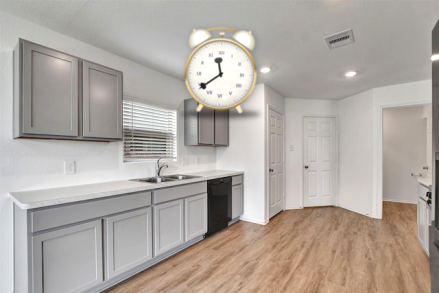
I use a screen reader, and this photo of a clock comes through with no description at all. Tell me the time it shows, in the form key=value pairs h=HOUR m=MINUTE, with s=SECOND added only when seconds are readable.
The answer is h=11 m=39
